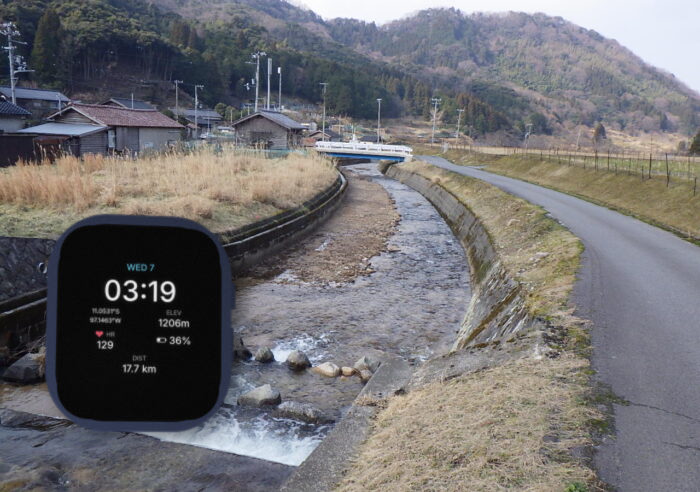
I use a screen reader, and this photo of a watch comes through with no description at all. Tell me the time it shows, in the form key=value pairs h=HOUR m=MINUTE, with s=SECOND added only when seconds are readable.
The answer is h=3 m=19
